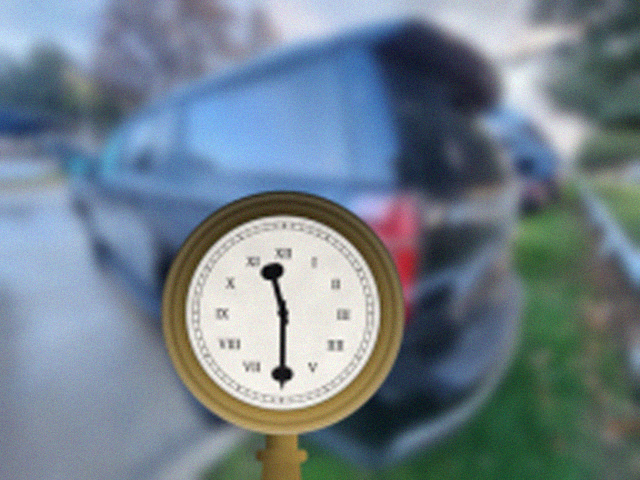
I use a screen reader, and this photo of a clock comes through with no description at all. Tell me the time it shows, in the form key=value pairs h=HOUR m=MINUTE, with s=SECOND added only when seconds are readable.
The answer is h=11 m=30
